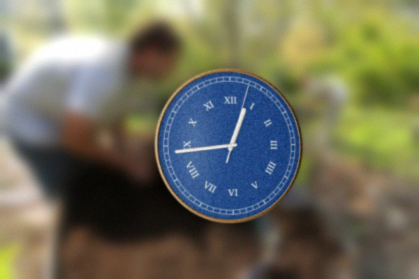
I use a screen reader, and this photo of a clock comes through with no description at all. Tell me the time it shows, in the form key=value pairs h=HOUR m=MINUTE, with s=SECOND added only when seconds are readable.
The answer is h=12 m=44 s=3
